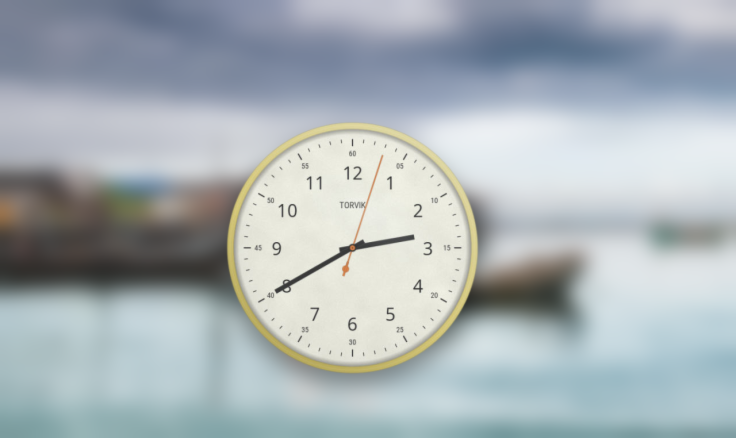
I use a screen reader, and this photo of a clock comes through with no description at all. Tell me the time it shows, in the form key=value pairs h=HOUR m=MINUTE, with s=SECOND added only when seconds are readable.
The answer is h=2 m=40 s=3
